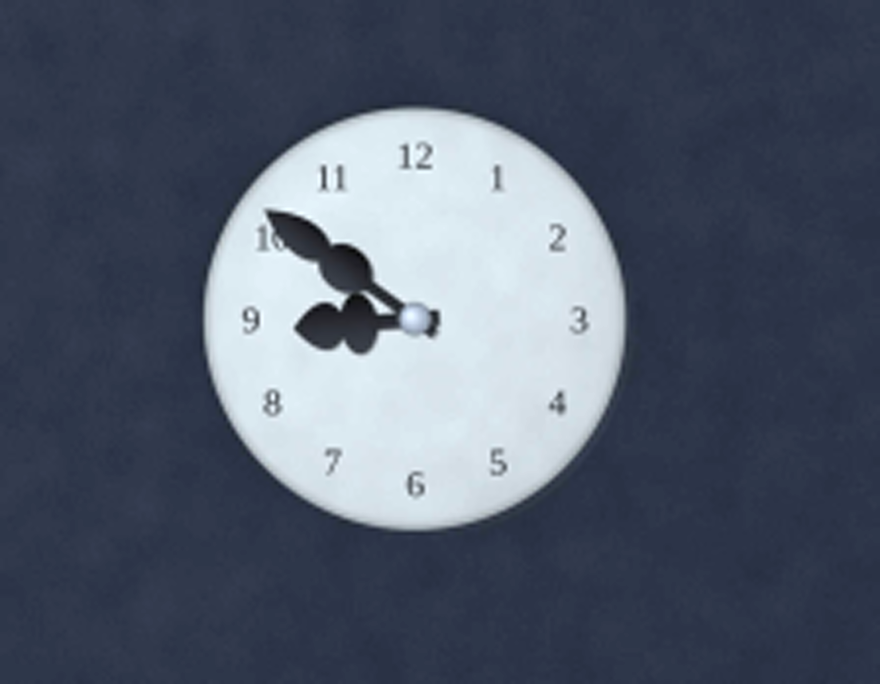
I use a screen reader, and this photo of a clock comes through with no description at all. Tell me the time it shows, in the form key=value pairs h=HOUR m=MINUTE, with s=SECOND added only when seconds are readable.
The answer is h=8 m=51
